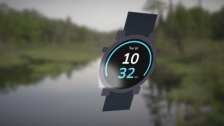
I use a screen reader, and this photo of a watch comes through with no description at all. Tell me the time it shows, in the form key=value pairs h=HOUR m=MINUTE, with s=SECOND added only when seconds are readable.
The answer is h=10 m=32
